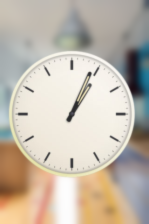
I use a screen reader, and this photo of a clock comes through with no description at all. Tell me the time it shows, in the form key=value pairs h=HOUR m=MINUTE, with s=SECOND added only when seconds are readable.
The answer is h=1 m=4
